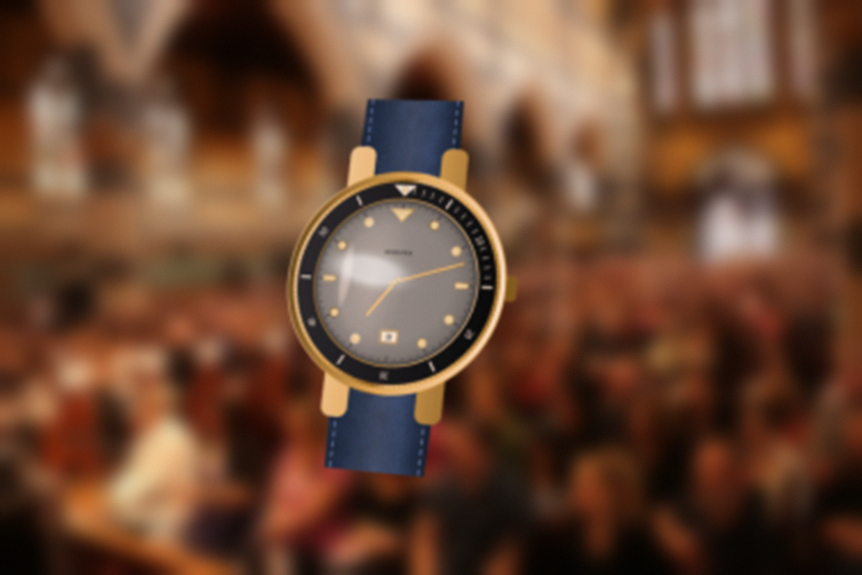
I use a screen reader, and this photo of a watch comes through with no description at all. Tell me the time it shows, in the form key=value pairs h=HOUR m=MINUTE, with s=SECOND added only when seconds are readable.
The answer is h=7 m=12
